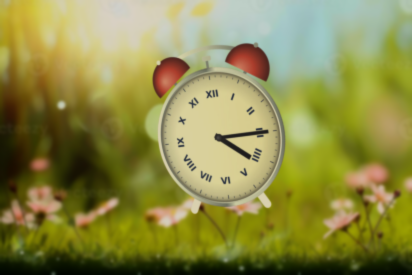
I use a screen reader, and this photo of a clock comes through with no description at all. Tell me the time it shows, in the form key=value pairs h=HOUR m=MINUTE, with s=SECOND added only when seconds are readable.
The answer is h=4 m=15
